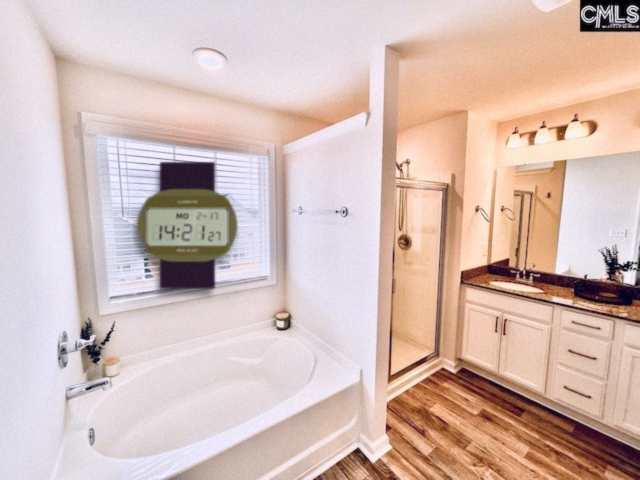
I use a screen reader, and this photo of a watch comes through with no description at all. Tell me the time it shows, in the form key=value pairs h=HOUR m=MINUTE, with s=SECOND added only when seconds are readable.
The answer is h=14 m=21
